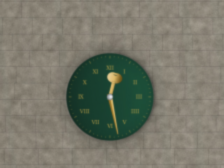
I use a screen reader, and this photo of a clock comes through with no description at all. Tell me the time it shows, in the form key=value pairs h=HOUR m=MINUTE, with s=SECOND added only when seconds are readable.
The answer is h=12 m=28
